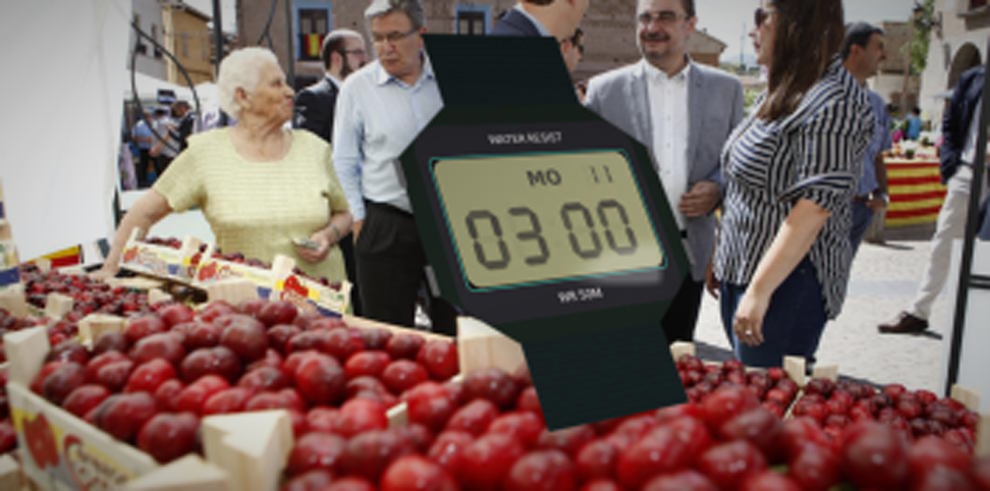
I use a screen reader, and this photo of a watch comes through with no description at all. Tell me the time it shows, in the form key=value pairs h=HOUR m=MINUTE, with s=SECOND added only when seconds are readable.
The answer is h=3 m=0
